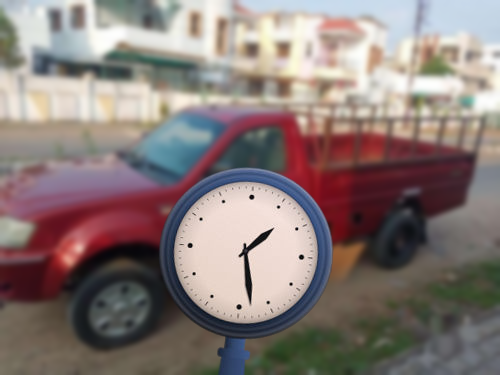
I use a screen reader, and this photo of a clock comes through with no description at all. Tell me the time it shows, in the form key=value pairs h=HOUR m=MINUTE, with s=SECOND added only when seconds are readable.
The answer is h=1 m=28
